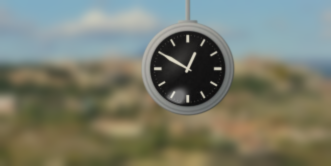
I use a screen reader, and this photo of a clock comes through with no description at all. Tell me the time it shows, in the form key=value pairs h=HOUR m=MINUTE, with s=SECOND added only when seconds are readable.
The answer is h=12 m=50
